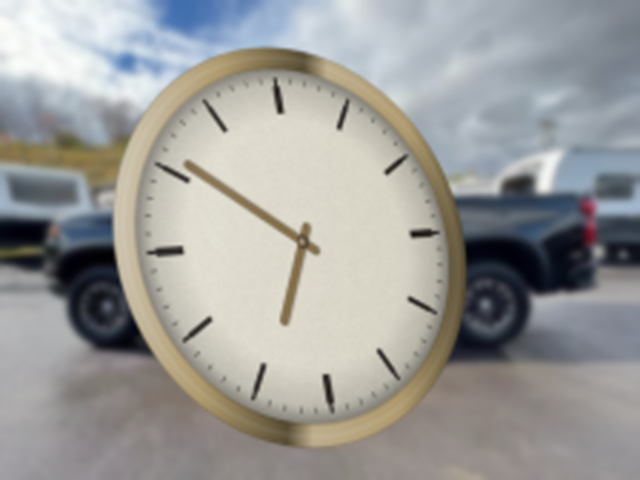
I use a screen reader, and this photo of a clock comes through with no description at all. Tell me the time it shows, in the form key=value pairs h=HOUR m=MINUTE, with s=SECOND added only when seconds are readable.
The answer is h=6 m=51
